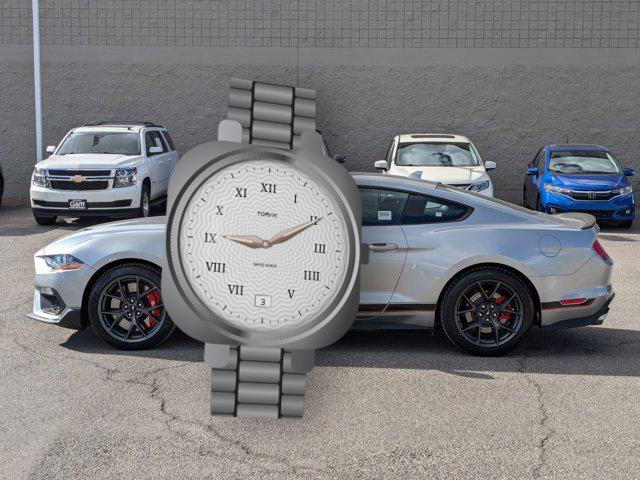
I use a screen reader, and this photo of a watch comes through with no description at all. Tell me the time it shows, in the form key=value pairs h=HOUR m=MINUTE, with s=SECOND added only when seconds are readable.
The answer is h=9 m=10
